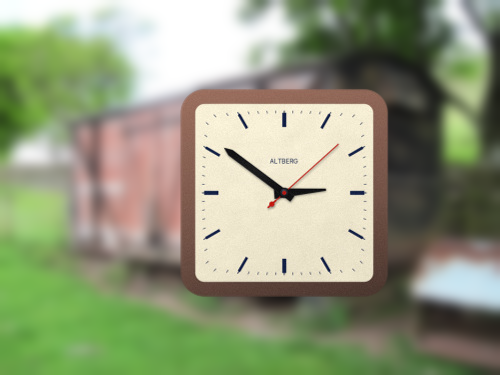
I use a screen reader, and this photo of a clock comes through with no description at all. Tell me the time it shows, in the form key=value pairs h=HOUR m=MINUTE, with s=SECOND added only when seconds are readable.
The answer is h=2 m=51 s=8
